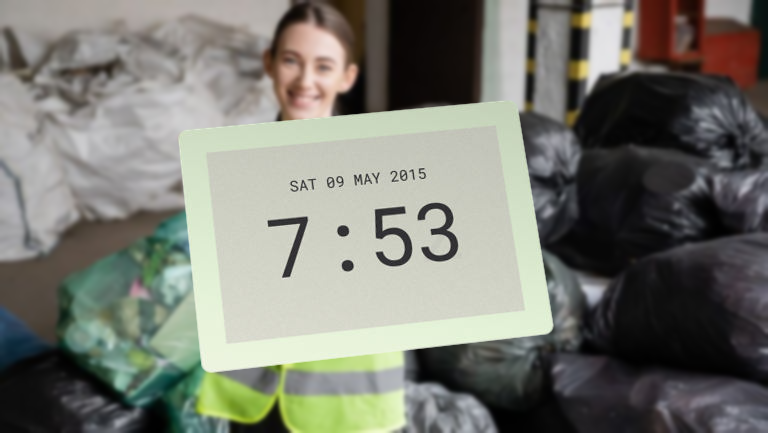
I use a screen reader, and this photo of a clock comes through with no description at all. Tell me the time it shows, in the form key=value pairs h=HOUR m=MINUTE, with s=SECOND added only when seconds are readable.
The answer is h=7 m=53
